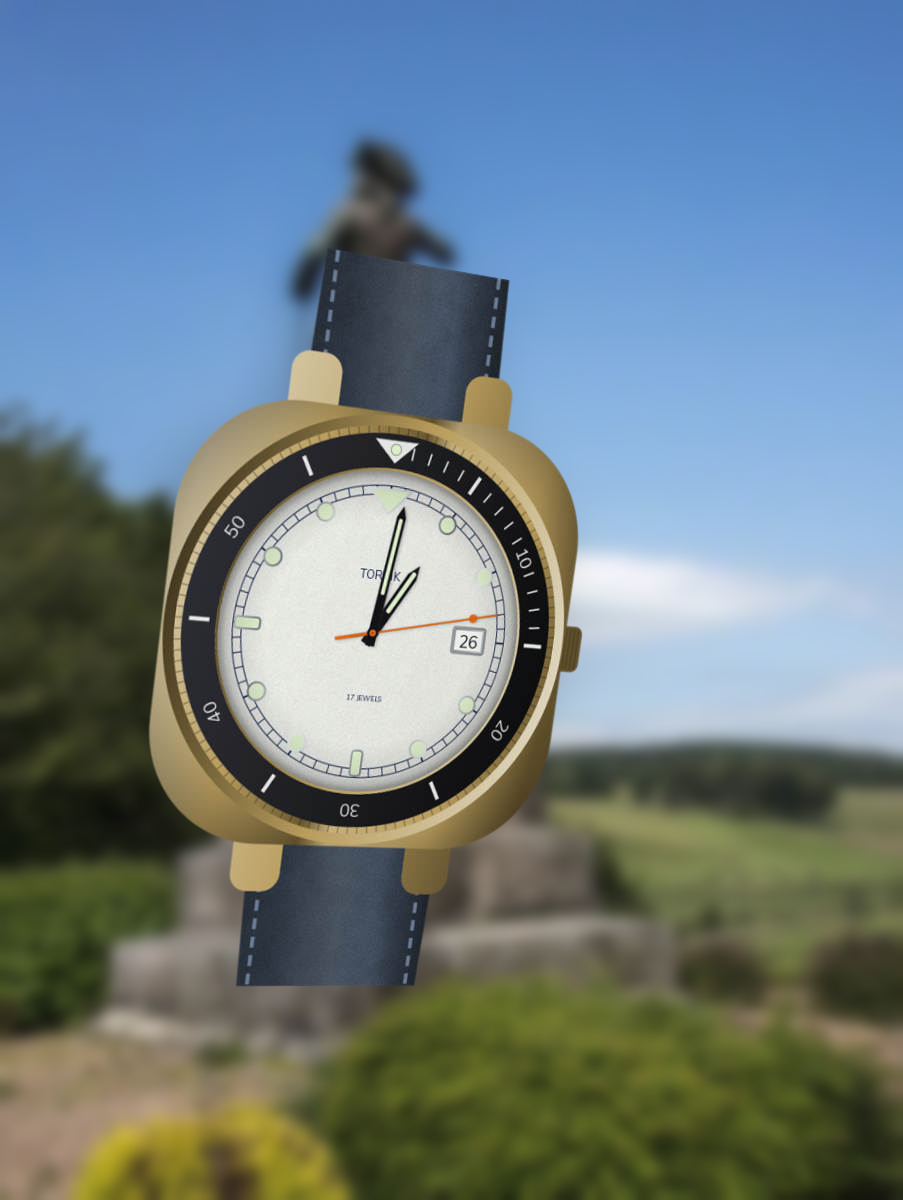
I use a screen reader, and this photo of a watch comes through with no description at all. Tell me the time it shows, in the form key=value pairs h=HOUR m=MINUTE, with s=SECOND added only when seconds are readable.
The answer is h=1 m=1 s=13
